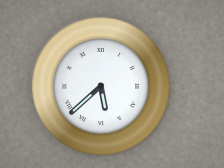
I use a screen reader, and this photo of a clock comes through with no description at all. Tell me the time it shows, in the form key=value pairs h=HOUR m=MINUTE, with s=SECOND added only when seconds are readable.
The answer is h=5 m=38
